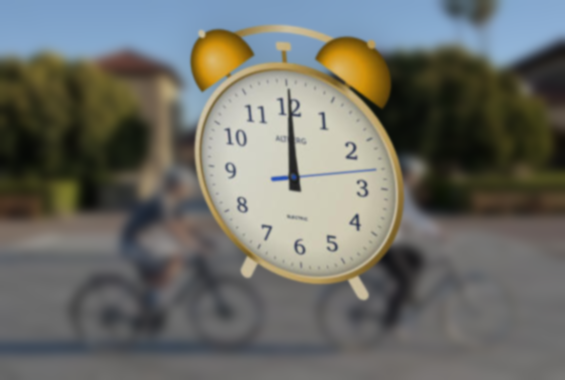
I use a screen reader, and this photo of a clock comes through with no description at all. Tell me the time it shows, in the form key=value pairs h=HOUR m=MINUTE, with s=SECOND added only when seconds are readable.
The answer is h=12 m=0 s=13
